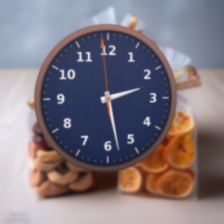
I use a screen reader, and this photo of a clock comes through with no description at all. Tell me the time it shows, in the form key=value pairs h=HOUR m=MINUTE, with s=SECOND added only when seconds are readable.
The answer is h=2 m=27 s=59
